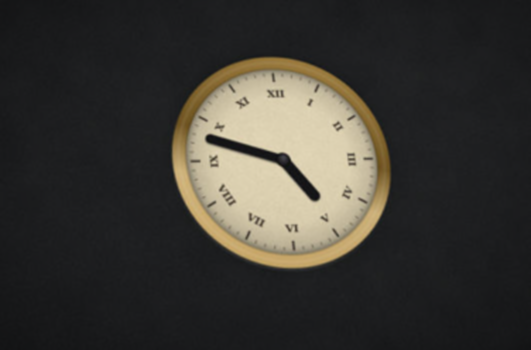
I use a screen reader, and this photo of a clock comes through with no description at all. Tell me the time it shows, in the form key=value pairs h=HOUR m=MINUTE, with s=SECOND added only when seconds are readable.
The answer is h=4 m=48
